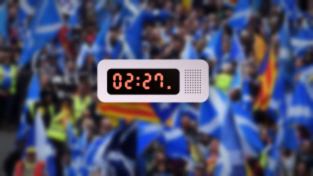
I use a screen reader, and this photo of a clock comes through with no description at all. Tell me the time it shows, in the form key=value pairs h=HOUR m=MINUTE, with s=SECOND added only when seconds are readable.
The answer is h=2 m=27
